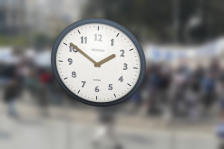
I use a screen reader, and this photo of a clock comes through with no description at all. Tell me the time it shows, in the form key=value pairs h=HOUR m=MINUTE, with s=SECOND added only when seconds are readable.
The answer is h=1 m=51
